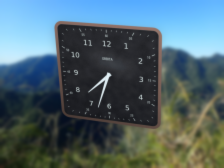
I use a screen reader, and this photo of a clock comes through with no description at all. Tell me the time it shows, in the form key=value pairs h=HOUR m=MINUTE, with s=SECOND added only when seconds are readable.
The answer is h=7 m=33
